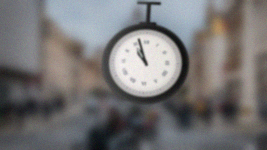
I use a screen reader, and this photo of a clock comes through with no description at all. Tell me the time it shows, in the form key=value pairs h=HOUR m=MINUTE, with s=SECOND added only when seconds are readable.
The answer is h=10 m=57
